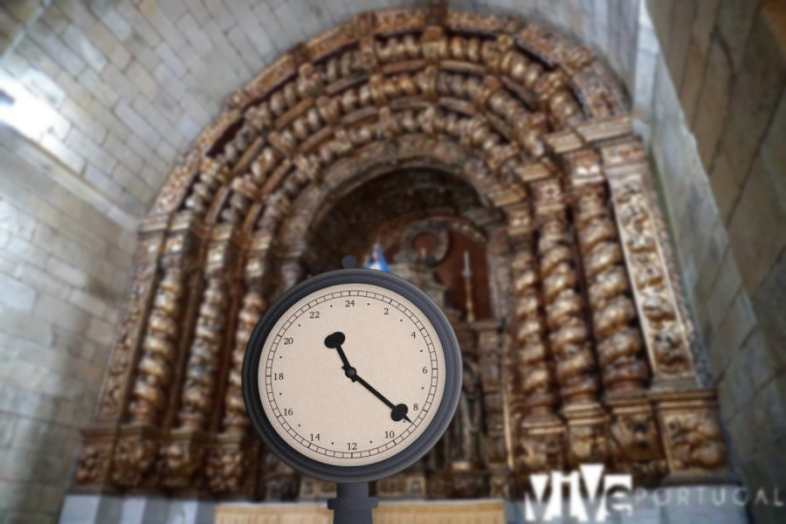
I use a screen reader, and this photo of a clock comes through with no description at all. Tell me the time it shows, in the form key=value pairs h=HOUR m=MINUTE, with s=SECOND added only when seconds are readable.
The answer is h=22 m=22
